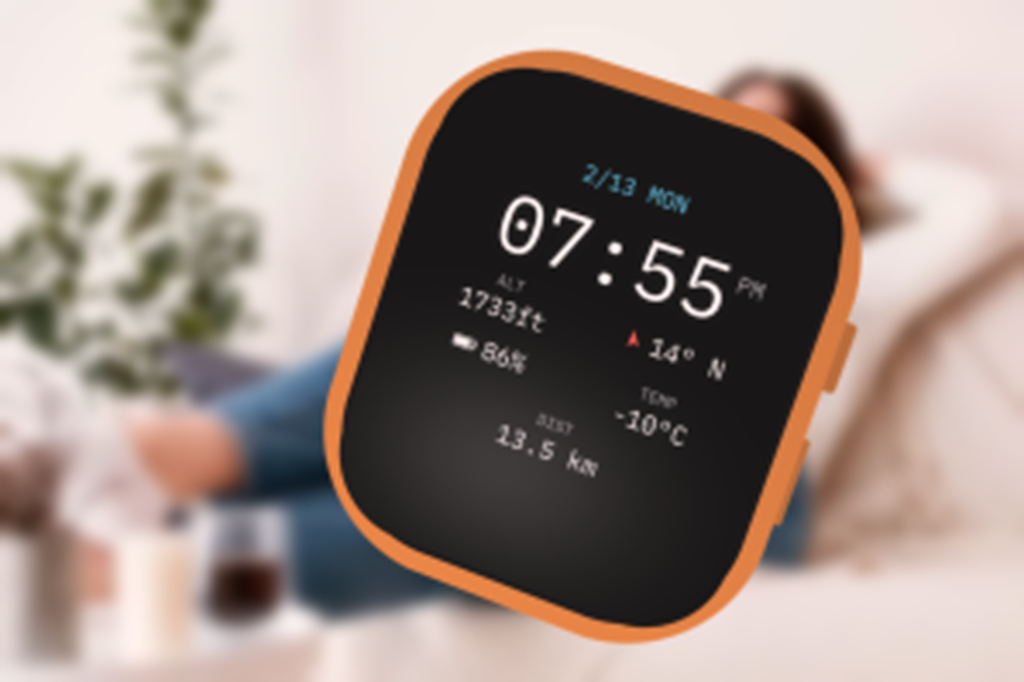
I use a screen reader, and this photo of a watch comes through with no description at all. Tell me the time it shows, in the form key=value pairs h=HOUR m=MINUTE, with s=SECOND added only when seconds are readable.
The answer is h=7 m=55
